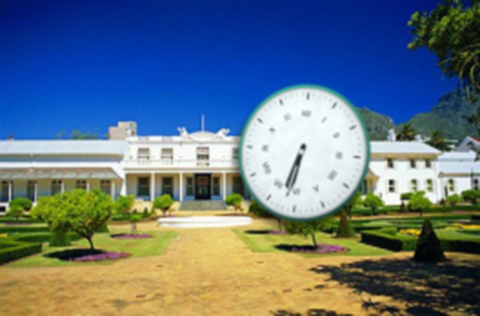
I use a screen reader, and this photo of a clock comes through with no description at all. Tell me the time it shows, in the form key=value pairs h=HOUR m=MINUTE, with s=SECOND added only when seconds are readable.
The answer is h=6 m=32
